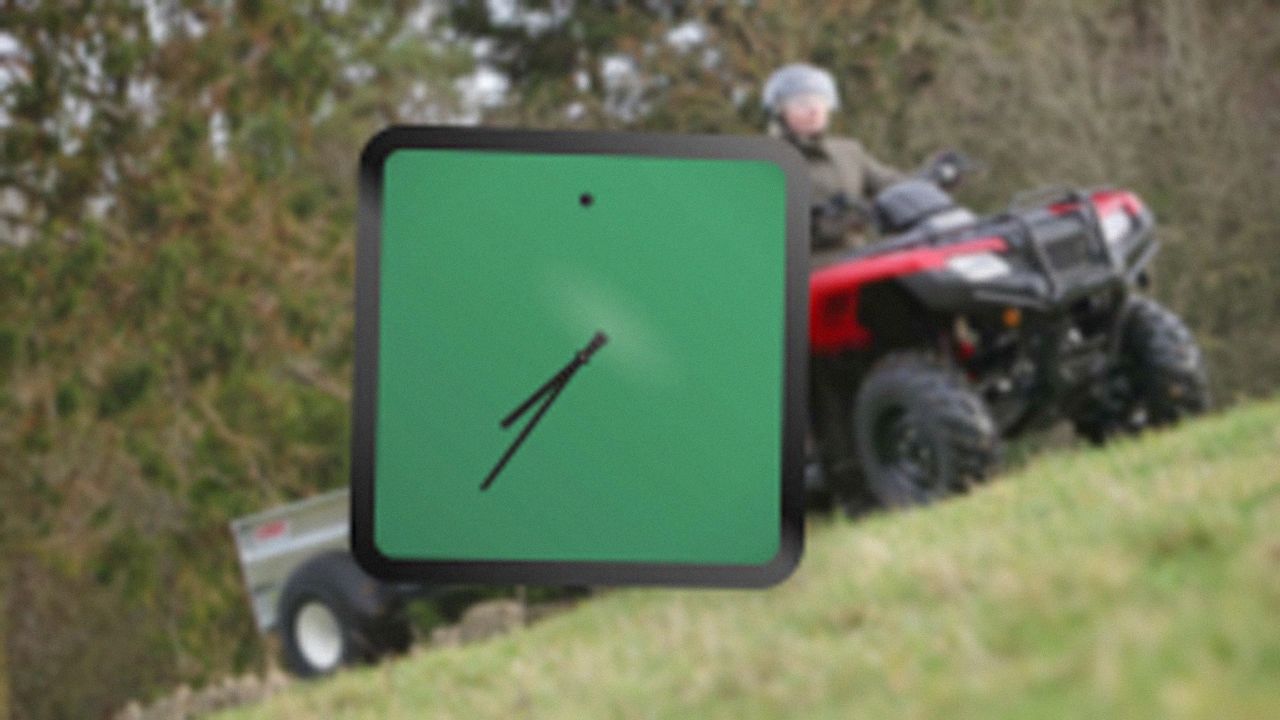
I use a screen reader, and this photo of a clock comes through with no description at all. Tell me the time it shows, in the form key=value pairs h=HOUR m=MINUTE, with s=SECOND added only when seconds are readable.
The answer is h=7 m=36
